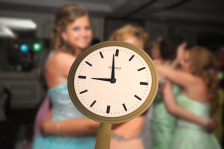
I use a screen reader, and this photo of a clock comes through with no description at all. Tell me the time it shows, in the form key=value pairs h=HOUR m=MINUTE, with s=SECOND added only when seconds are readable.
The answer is h=8 m=59
